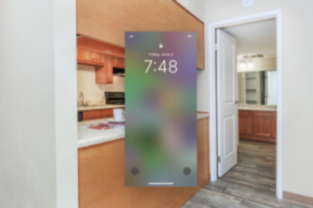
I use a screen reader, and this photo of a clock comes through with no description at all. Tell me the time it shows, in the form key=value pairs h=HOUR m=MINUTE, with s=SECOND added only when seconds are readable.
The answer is h=7 m=48
